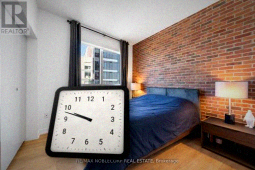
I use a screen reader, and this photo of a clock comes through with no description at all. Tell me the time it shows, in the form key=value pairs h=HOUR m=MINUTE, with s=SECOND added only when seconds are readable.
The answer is h=9 m=48
